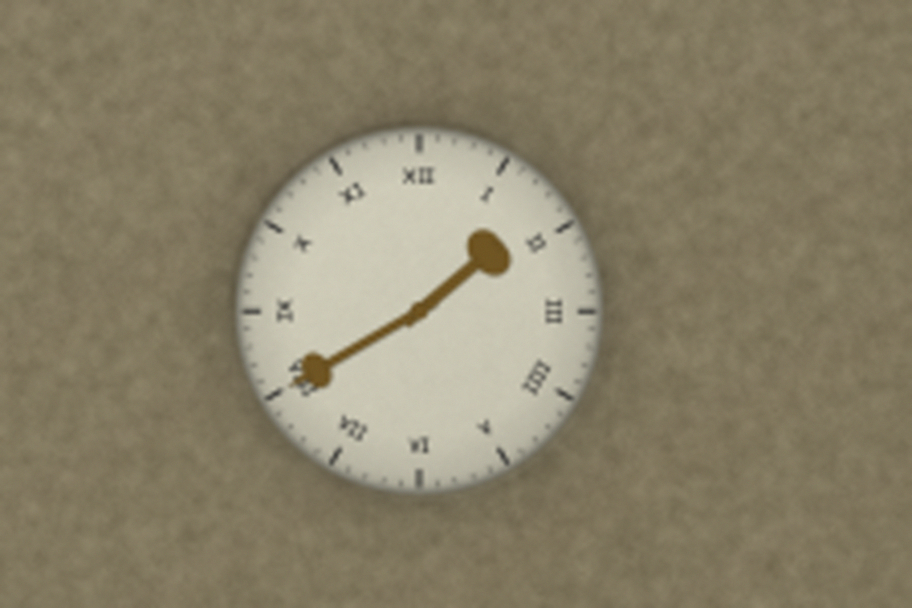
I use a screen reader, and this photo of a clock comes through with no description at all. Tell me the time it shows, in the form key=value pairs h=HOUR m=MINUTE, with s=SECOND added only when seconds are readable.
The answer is h=1 m=40
